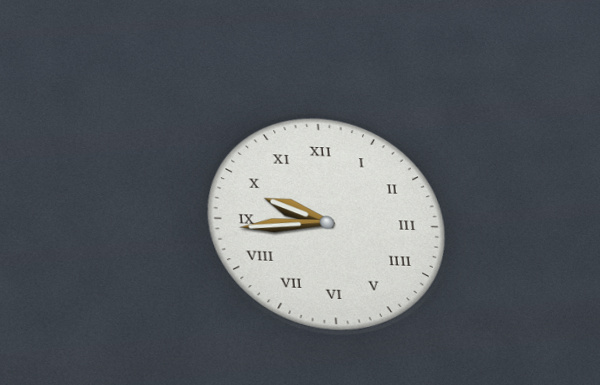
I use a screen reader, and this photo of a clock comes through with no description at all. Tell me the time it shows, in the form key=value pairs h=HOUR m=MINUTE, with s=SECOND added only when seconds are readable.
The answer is h=9 m=44
